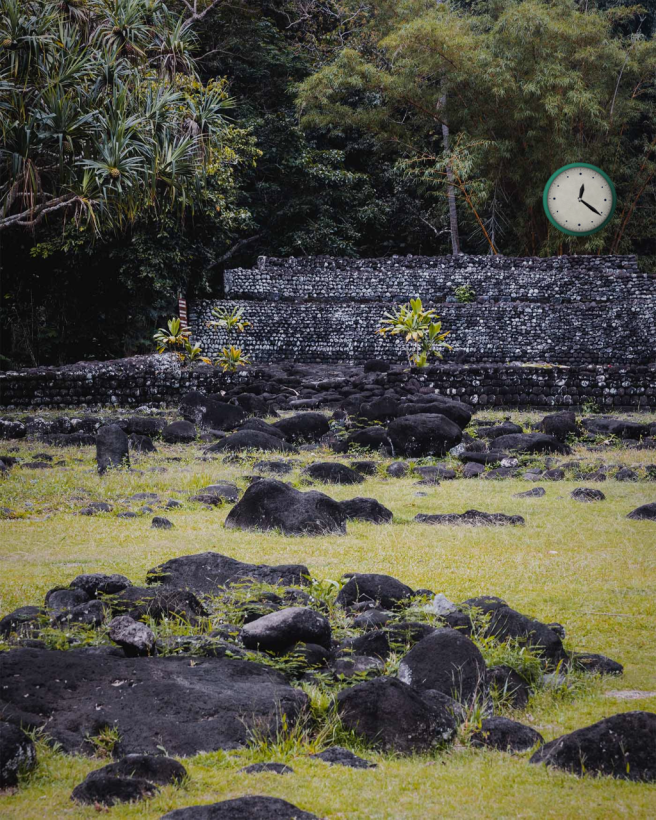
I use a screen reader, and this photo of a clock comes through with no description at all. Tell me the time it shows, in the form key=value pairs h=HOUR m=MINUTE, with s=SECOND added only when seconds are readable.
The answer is h=12 m=21
